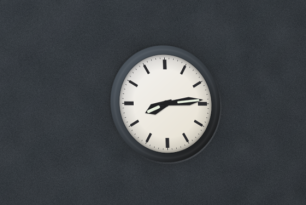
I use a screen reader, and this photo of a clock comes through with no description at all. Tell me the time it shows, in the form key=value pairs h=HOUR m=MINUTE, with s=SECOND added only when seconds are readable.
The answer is h=8 m=14
